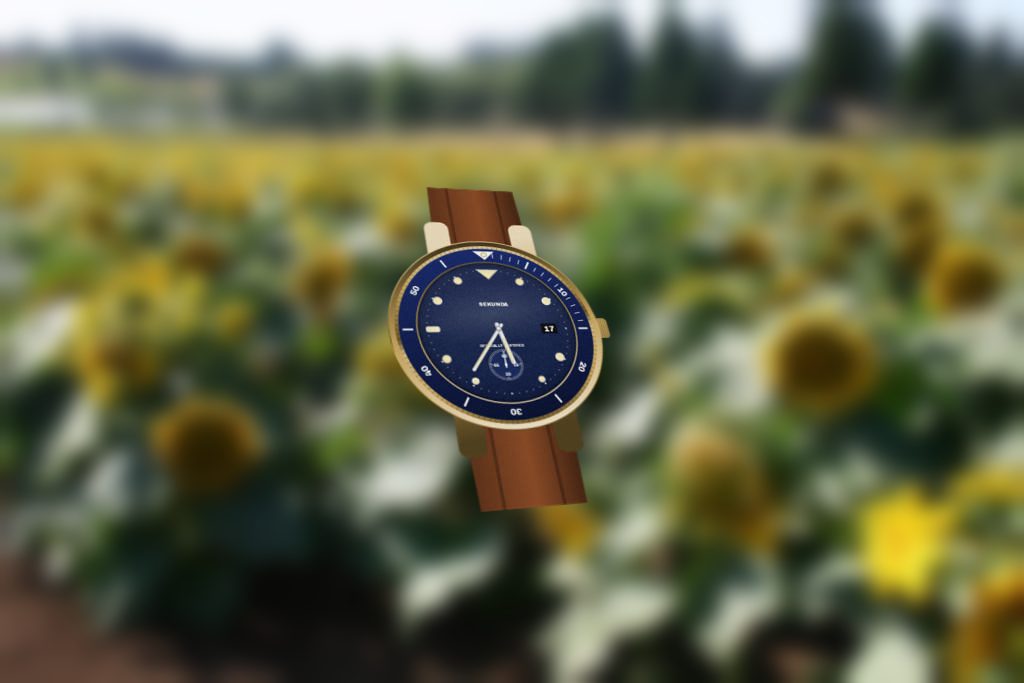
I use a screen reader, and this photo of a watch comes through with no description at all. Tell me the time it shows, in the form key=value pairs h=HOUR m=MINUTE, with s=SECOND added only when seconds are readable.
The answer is h=5 m=36
